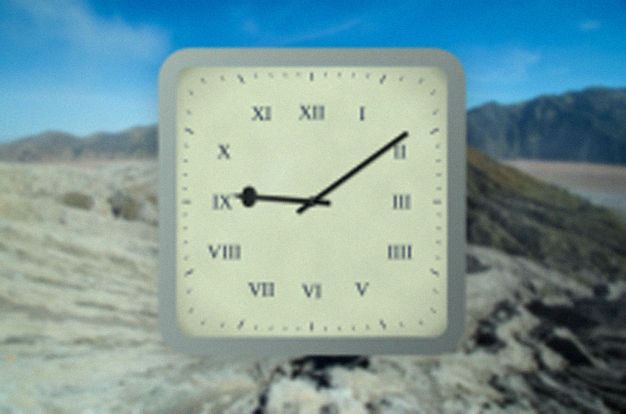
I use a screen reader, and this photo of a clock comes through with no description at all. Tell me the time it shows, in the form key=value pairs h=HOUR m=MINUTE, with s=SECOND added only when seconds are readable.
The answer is h=9 m=9
